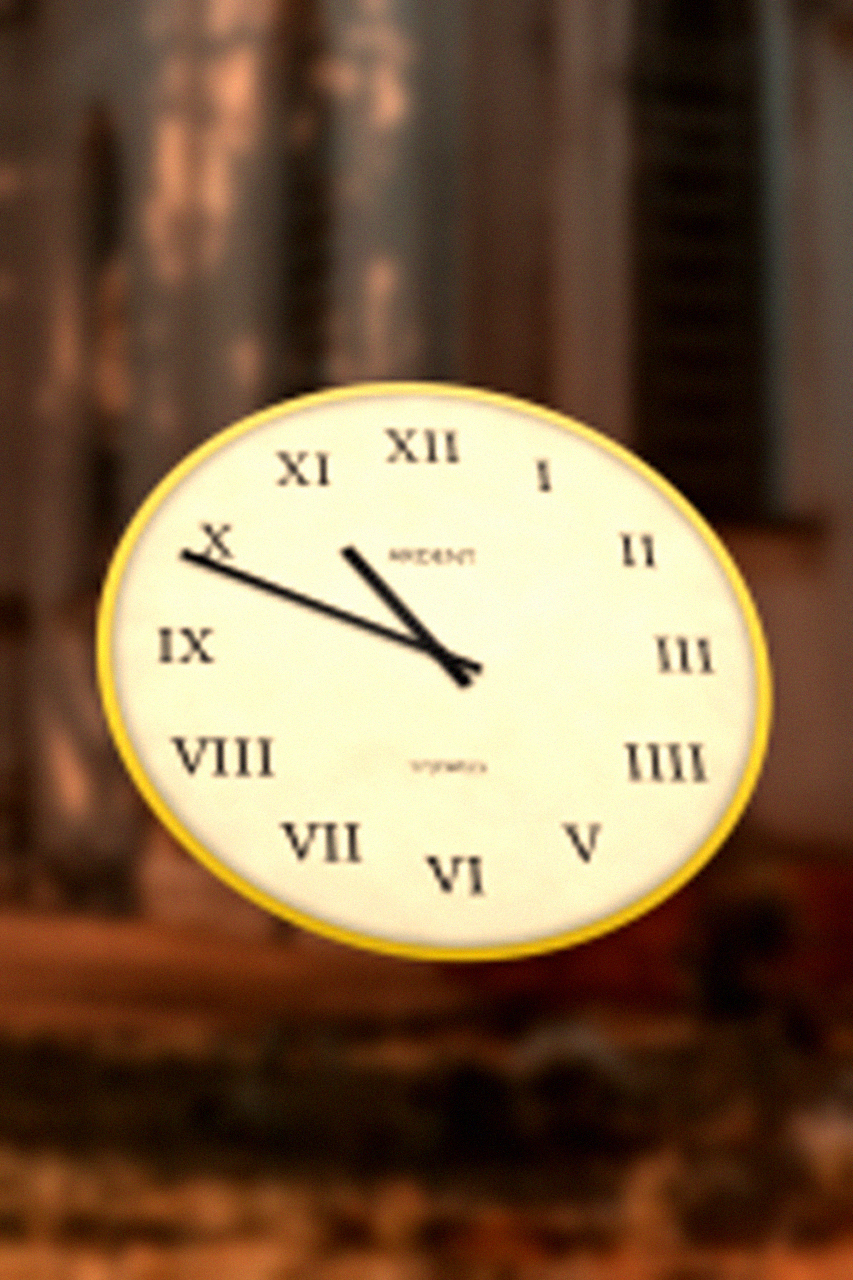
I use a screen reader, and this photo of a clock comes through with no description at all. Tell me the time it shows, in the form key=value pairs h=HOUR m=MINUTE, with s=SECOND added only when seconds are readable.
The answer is h=10 m=49
